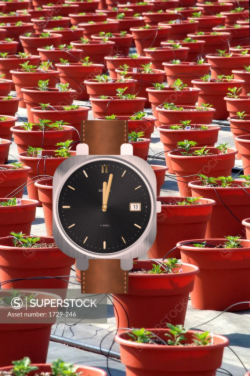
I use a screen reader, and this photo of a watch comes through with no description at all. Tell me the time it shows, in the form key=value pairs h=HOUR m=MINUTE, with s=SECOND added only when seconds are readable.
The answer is h=12 m=2
